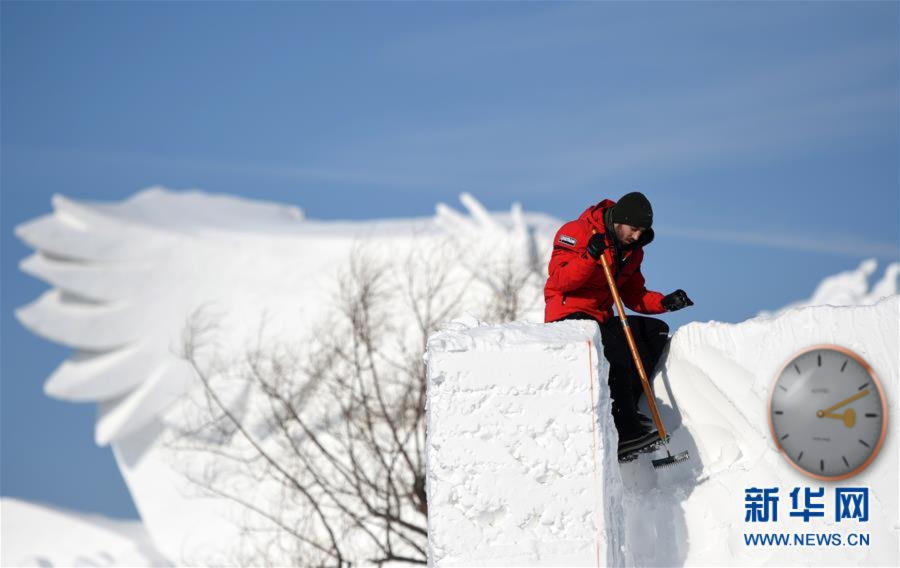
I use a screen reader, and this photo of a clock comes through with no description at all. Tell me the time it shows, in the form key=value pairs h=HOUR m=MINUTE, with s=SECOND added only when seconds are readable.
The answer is h=3 m=11
